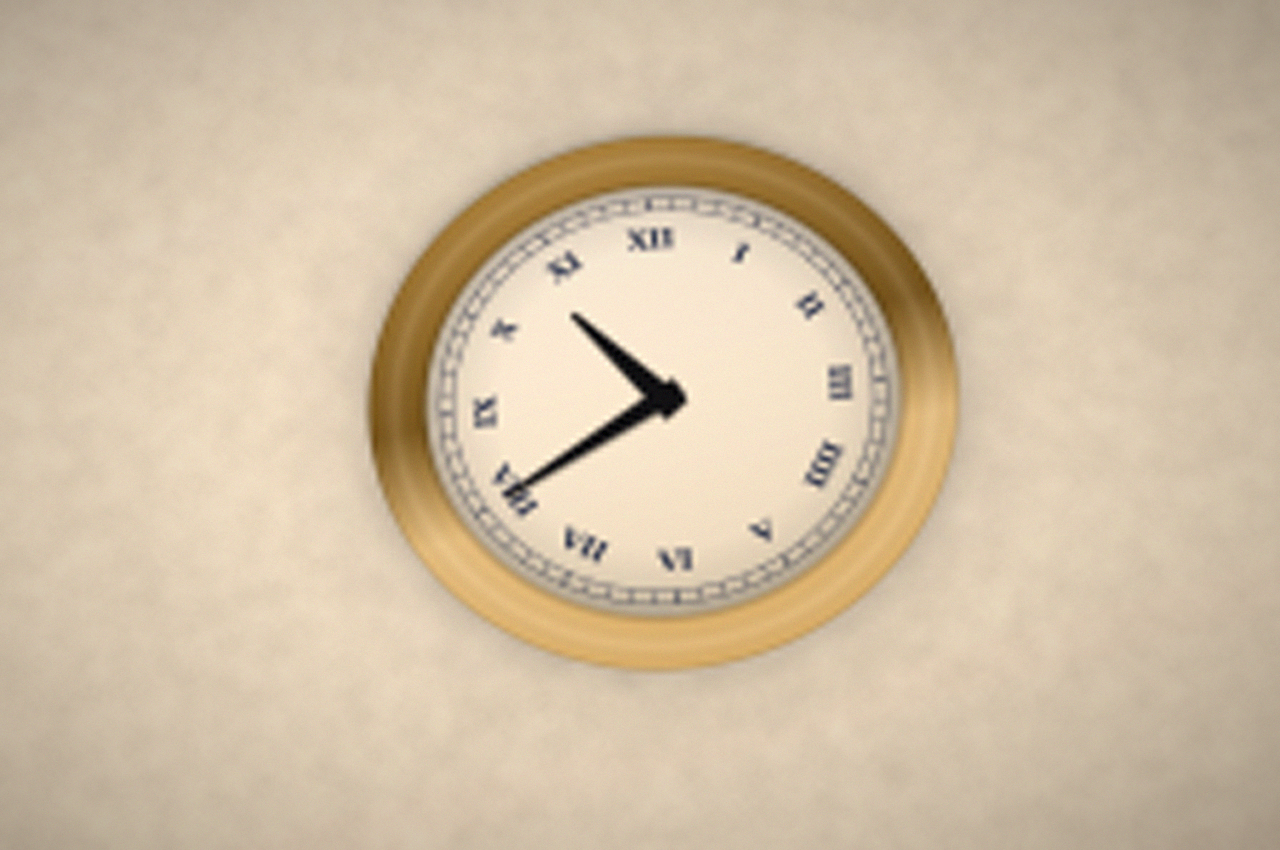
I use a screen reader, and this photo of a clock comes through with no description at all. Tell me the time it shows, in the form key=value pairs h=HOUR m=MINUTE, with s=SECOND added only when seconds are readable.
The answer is h=10 m=40
